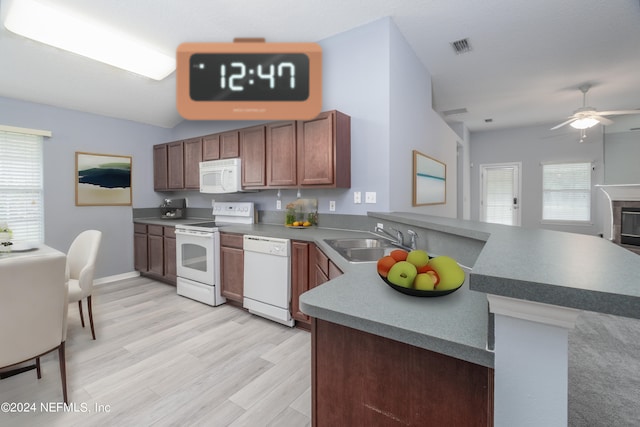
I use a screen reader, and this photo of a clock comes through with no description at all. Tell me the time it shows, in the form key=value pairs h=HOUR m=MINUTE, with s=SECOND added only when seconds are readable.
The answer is h=12 m=47
